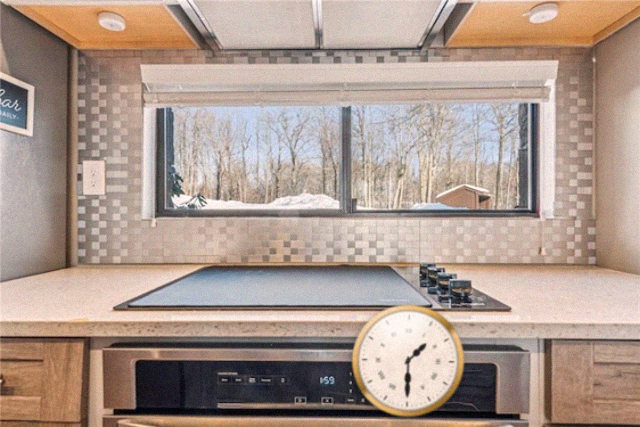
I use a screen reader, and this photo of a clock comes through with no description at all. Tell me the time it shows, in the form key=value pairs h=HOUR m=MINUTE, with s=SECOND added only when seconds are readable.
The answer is h=1 m=30
